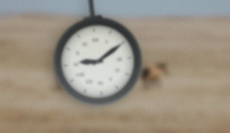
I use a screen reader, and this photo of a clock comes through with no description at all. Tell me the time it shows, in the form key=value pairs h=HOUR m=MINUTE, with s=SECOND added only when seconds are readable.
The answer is h=9 m=10
